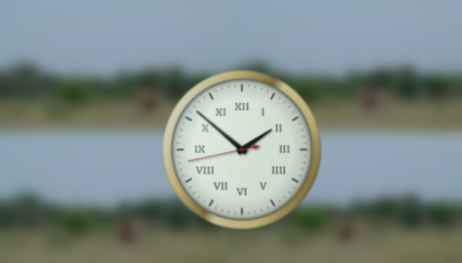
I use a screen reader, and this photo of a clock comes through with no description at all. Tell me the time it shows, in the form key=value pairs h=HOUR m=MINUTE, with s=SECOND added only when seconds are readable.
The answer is h=1 m=51 s=43
